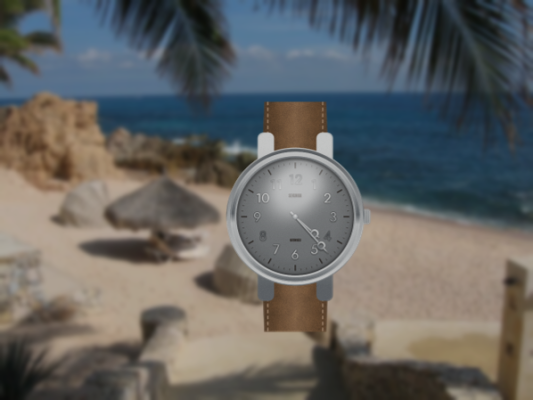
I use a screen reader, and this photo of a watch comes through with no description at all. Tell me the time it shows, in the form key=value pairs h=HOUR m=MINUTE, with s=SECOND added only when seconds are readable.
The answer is h=4 m=23
